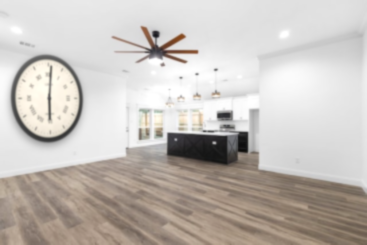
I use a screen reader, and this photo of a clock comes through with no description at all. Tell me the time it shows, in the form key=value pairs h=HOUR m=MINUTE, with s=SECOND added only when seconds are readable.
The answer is h=6 m=1
